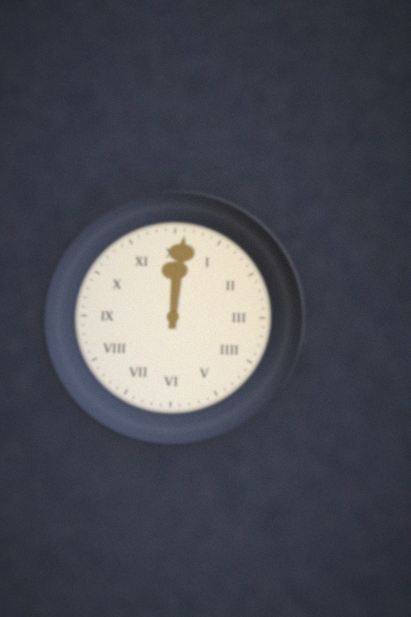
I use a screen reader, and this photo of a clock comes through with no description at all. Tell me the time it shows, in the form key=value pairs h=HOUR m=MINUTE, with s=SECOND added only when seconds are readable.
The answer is h=12 m=1
